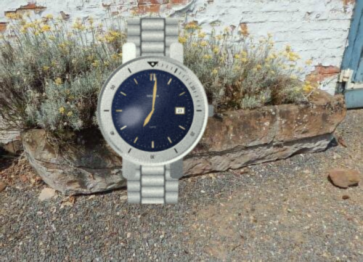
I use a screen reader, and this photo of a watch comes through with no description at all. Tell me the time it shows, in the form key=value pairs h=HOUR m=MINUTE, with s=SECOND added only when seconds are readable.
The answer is h=7 m=1
